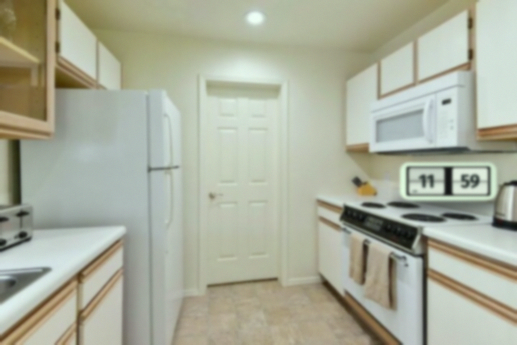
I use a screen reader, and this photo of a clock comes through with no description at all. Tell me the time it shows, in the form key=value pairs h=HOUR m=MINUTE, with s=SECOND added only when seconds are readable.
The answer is h=11 m=59
